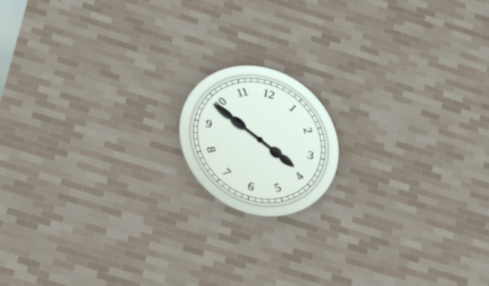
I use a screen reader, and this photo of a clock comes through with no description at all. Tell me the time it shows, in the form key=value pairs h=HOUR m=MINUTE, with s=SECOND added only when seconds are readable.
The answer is h=3 m=49
